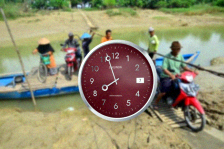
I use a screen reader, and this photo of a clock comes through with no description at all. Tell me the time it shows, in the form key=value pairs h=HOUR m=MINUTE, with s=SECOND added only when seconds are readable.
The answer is h=7 m=57
